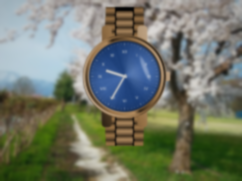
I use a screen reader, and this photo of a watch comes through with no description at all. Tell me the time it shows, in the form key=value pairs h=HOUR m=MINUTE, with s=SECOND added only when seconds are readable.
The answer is h=9 m=35
